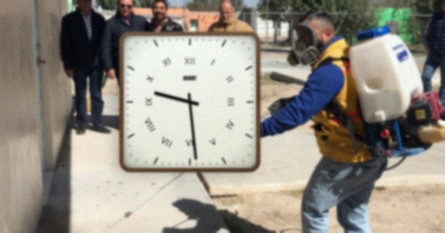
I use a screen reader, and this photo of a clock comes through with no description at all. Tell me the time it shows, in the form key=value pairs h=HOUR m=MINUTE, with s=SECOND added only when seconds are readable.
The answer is h=9 m=29
